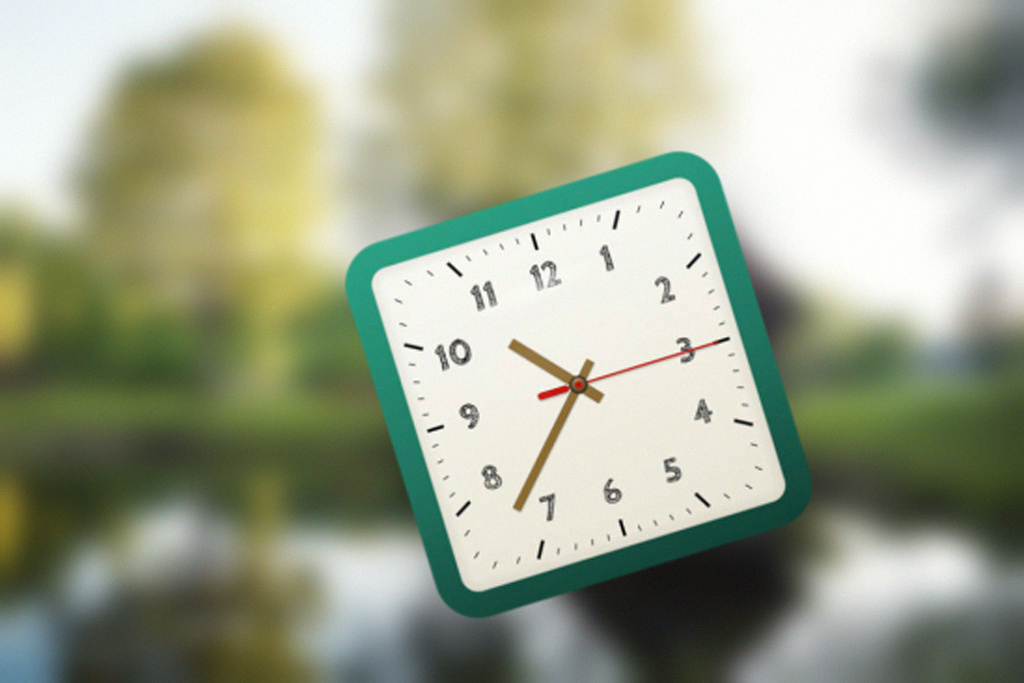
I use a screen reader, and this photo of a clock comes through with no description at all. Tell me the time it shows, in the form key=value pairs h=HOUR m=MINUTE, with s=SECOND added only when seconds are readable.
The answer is h=10 m=37 s=15
